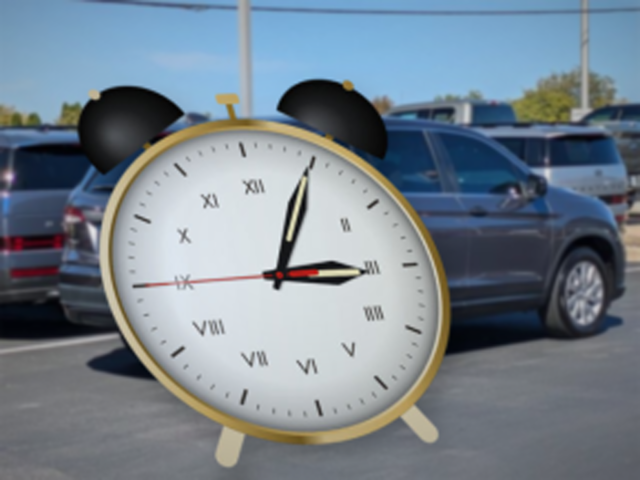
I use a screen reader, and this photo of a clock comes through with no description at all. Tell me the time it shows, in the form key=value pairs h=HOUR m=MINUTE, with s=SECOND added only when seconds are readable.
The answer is h=3 m=4 s=45
